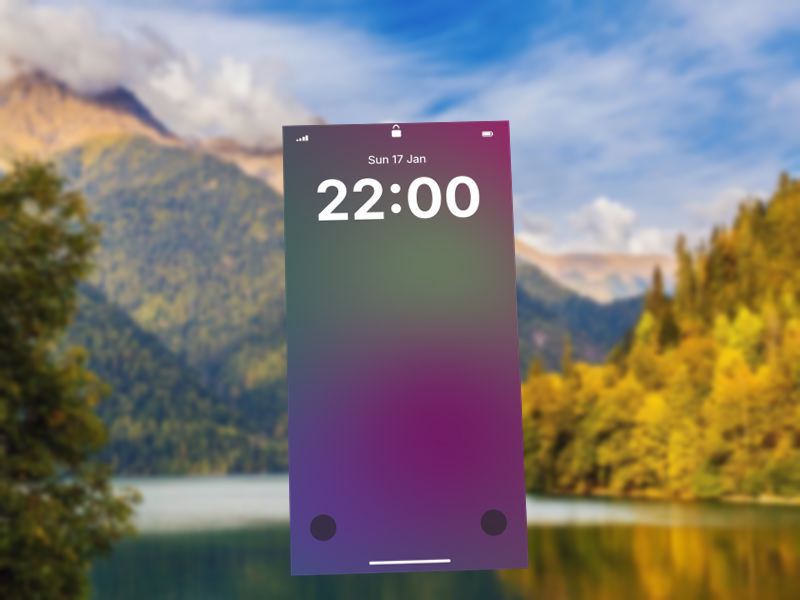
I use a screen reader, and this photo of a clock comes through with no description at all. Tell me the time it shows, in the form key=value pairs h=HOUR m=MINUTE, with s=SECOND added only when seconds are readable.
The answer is h=22 m=0
